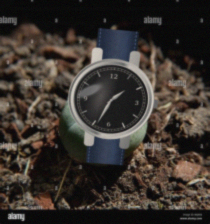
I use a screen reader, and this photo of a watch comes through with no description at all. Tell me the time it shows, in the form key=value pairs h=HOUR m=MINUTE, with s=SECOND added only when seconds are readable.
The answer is h=1 m=34
